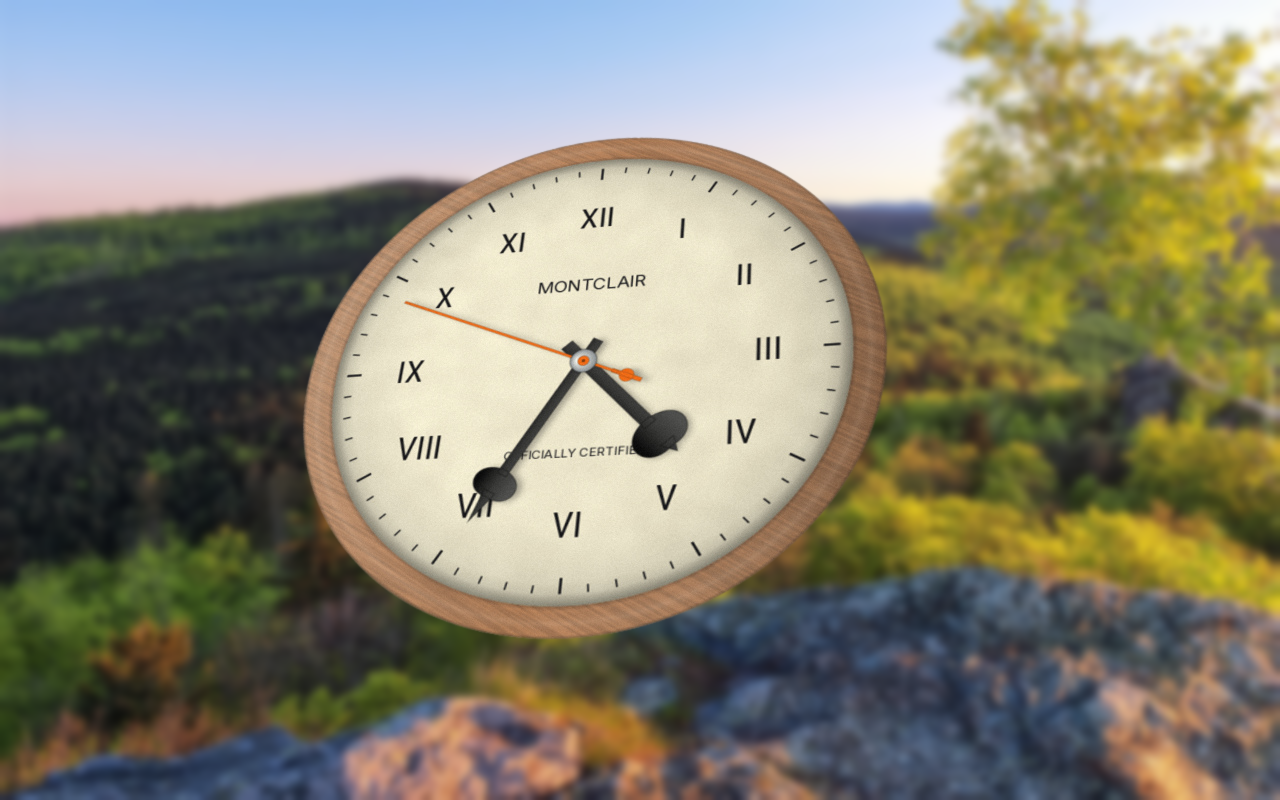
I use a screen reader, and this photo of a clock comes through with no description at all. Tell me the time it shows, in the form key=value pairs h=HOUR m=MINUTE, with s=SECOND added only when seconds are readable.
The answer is h=4 m=34 s=49
